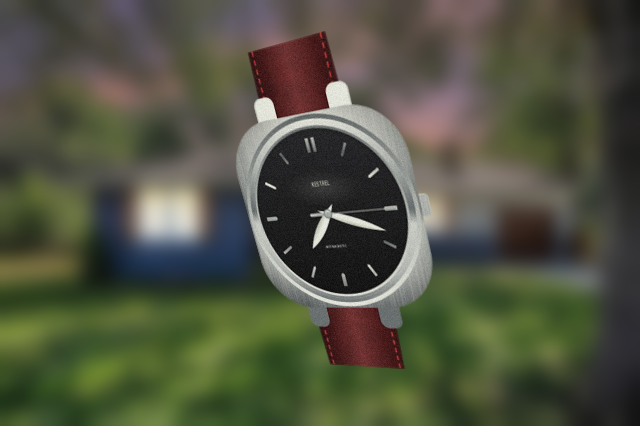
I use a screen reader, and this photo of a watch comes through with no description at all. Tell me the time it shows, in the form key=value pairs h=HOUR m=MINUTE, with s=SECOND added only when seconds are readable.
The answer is h=7 m=18 s=15
